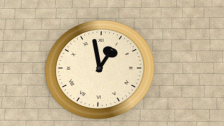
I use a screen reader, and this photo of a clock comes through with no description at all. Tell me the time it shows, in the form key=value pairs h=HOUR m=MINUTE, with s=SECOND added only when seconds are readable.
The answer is h=12 m=58
